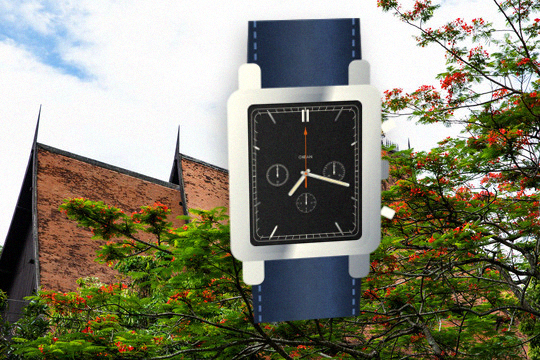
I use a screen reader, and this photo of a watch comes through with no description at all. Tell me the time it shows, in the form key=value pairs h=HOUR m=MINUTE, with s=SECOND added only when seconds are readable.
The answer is h=7 m=18
